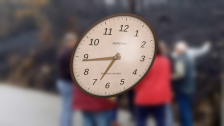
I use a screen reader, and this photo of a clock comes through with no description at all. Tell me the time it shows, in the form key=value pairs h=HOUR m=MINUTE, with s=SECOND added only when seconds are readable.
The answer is h=6 m=44
